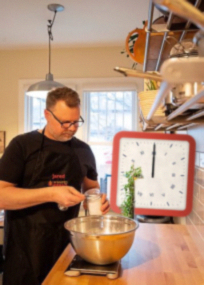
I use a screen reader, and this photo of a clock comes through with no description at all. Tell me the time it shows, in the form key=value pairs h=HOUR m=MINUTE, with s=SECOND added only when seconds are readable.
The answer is h=12 m=0
